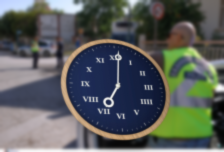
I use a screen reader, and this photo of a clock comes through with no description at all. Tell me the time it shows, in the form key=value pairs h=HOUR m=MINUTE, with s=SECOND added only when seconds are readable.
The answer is h=7 m=1
